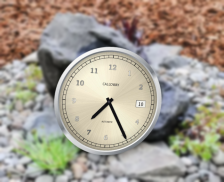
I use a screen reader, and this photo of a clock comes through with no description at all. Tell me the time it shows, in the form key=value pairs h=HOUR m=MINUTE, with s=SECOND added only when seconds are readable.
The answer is h=7 m=25
